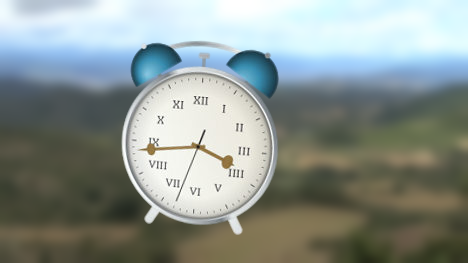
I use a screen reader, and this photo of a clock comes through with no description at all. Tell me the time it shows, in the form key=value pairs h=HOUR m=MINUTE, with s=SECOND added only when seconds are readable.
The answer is h=3 m=43 s=33
